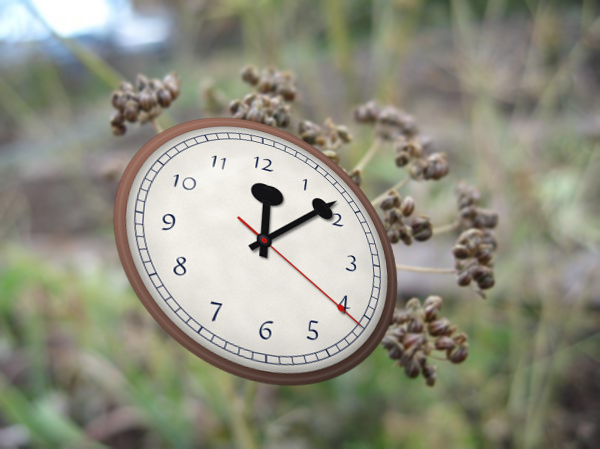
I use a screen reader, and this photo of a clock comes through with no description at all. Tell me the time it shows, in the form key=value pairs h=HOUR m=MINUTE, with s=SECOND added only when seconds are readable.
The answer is h=12 m=8 s=21
